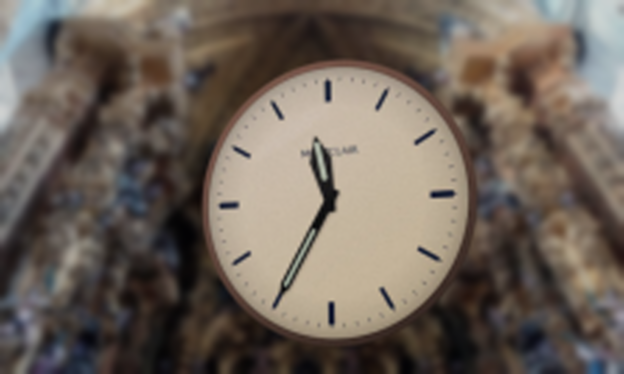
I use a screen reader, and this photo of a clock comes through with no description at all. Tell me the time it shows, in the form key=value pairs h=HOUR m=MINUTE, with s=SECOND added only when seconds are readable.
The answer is h=11 m=35
